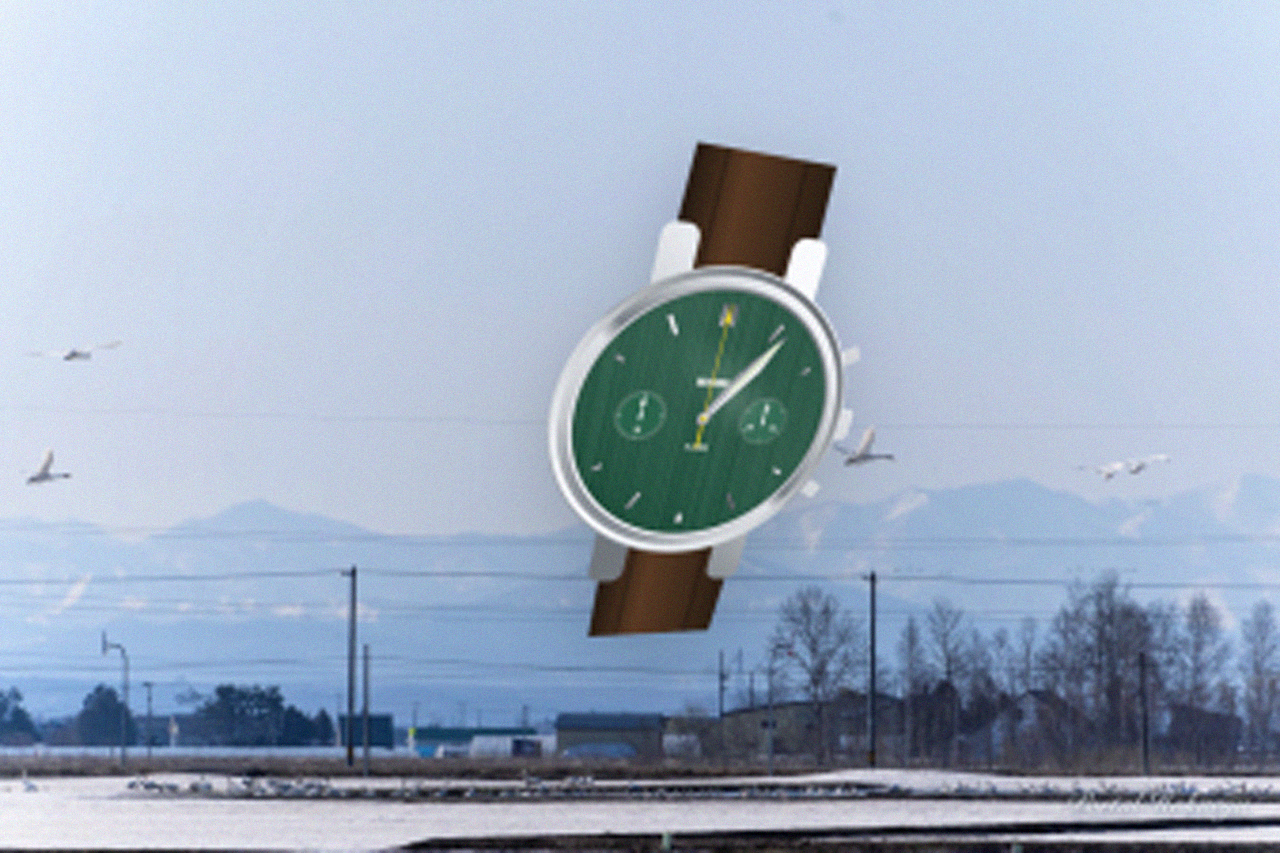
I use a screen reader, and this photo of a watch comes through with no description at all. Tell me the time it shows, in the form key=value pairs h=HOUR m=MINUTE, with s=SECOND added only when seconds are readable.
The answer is h=1 m=6
